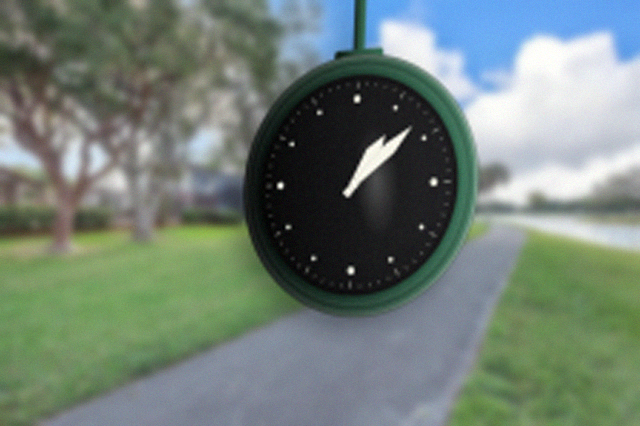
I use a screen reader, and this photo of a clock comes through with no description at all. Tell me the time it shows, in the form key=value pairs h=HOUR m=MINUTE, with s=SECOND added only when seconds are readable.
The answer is h=1 m=8
